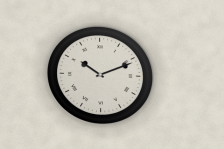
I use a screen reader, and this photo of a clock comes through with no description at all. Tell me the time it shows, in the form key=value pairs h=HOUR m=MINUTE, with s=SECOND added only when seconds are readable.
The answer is h=10 m=11
